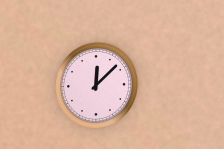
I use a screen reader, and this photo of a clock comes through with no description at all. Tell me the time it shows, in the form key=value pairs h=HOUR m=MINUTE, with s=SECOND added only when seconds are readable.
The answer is h=12 m=8
